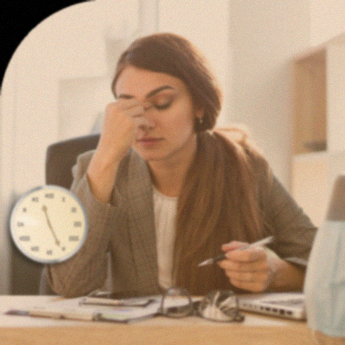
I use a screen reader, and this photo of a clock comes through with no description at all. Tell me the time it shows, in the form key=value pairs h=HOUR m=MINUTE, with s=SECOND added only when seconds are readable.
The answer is h=11 m=26
